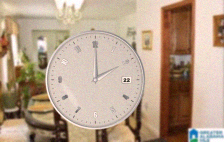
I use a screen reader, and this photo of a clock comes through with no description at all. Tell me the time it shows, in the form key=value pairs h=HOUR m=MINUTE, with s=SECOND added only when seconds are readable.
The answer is h=2 m=0
